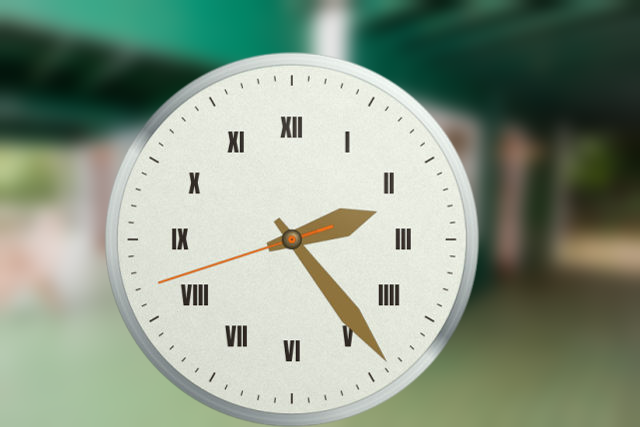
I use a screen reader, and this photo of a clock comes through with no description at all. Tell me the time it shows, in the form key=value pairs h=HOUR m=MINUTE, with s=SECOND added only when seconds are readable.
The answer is h=2 m=23 s=42
